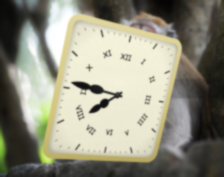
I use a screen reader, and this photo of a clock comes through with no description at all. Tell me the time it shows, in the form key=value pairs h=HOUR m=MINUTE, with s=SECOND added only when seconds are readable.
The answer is h=7 m=46
